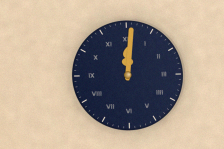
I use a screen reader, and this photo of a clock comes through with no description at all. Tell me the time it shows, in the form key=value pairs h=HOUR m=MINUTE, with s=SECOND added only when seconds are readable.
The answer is h=12 m=1
